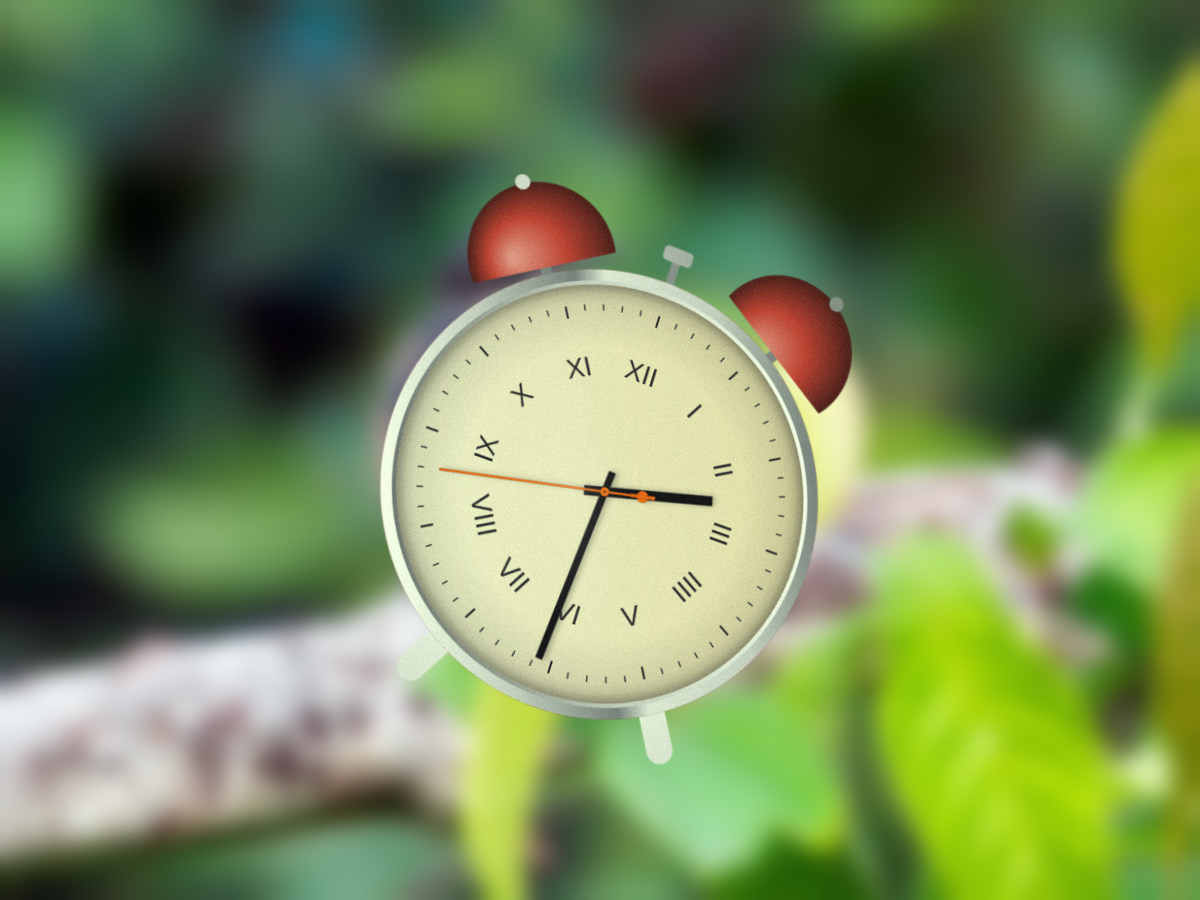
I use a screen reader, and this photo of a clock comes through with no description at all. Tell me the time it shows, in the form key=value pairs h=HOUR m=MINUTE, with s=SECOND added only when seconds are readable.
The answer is h=2 m=30 s=43
